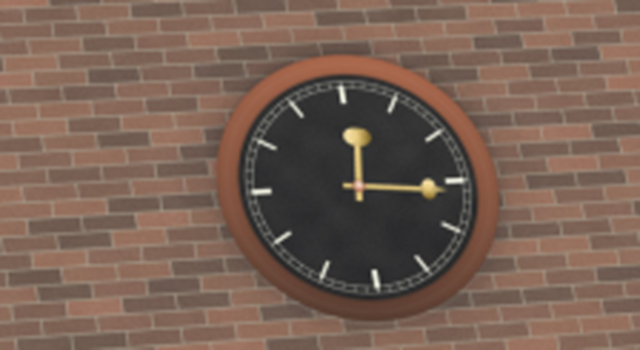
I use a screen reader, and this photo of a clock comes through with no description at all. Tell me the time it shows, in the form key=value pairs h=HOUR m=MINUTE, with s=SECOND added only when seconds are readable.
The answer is h=12 m=16
